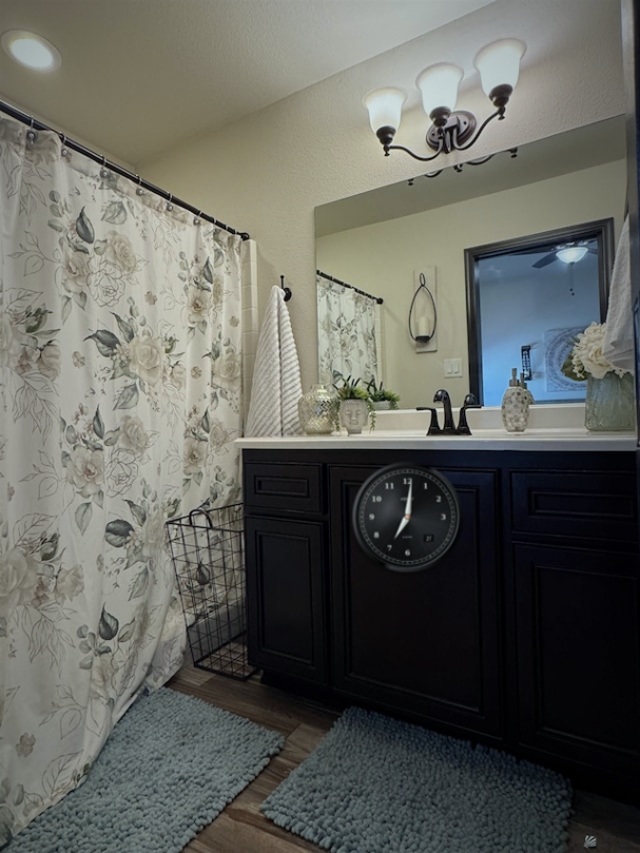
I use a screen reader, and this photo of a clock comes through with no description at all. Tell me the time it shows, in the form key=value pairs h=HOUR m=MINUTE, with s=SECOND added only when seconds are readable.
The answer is h=7 m=1
